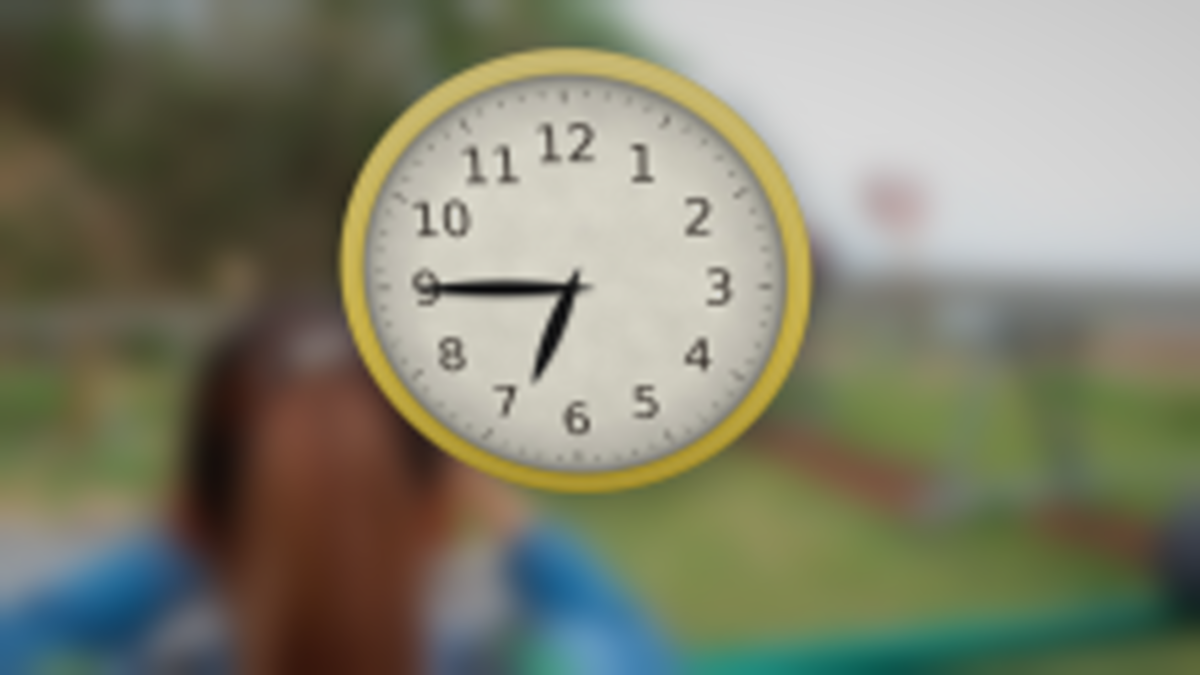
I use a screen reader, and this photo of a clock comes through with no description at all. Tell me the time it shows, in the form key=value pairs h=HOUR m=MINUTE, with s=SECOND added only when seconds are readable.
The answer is h=6 m=45
